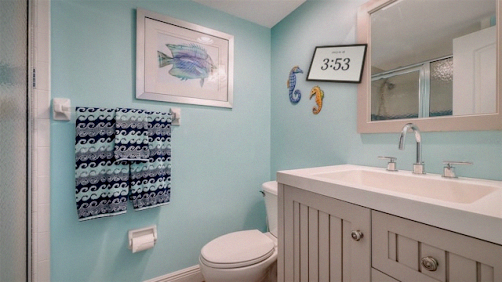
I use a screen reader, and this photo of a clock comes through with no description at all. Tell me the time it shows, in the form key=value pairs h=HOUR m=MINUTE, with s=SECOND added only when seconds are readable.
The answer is h=3 m=53
